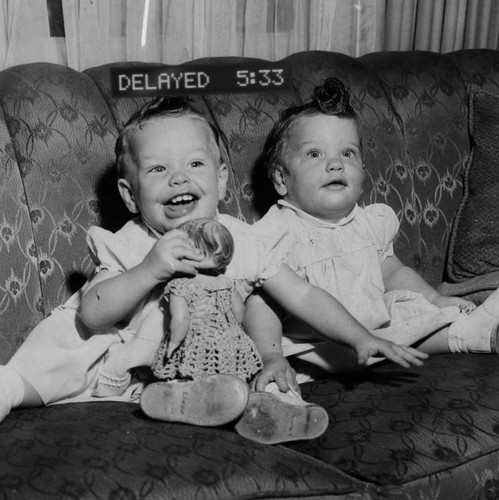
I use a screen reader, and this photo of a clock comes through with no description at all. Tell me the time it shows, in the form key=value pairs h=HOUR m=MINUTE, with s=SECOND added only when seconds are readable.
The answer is h=5 m=33
